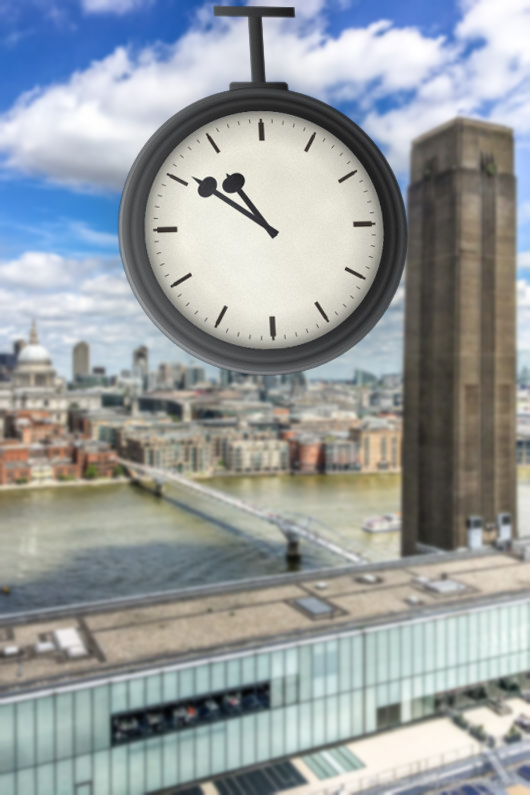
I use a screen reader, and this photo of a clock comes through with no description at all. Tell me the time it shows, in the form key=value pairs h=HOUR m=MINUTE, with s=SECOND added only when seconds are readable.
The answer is h=10 m=51
